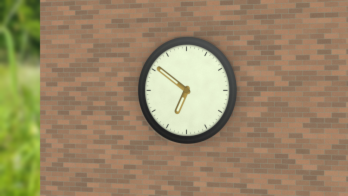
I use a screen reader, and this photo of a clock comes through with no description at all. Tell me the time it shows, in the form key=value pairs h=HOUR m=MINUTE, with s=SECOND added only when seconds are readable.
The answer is h=6 m=51
